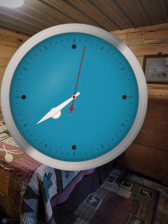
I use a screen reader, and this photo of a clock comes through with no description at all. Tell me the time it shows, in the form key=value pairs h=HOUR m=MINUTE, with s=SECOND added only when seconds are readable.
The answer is h=7 m=39 s=2
